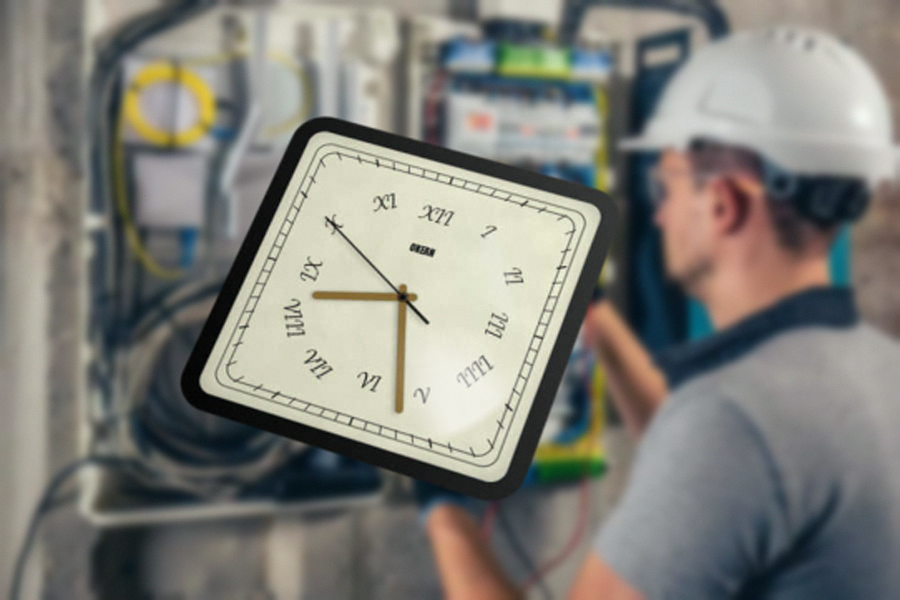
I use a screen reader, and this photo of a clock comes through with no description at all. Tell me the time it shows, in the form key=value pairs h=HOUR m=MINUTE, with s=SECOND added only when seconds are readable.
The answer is h=8 m=26 s=50
